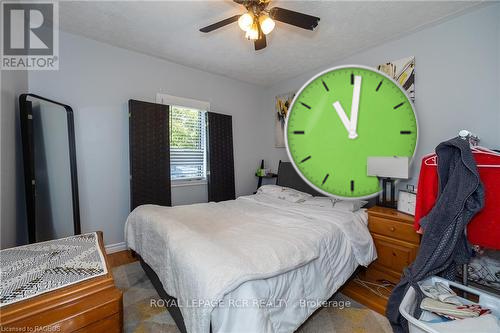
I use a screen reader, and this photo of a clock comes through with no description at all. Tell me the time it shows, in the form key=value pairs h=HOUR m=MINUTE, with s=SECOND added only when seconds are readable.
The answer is h=11 m=1
